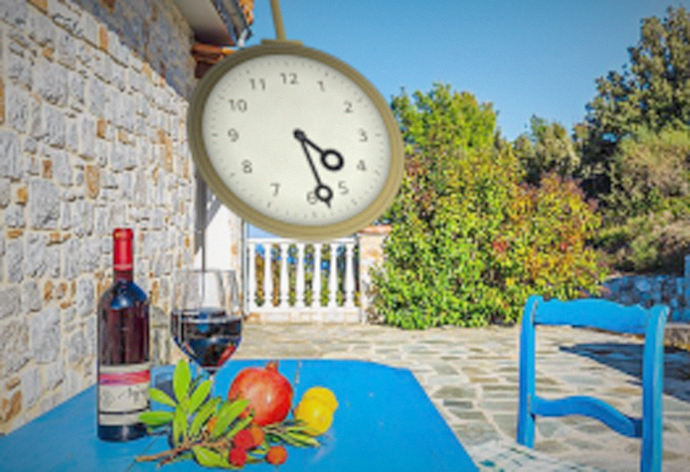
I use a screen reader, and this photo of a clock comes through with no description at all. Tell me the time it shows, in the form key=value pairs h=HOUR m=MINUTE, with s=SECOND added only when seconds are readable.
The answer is h=4 m=28
